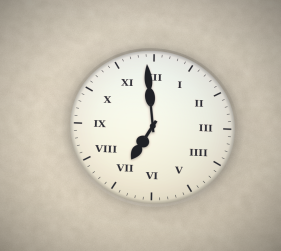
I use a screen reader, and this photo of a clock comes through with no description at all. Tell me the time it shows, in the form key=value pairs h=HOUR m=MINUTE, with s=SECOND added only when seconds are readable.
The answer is h=6 m=59
